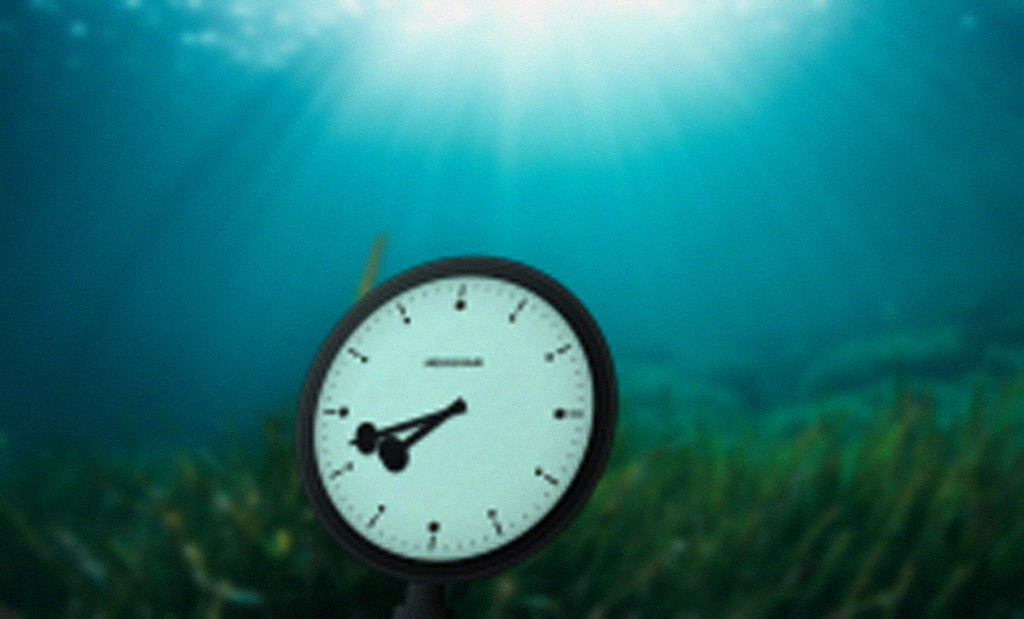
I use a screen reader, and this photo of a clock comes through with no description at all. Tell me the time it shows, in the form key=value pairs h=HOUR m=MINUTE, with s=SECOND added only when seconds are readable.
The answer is h=7 m=42
